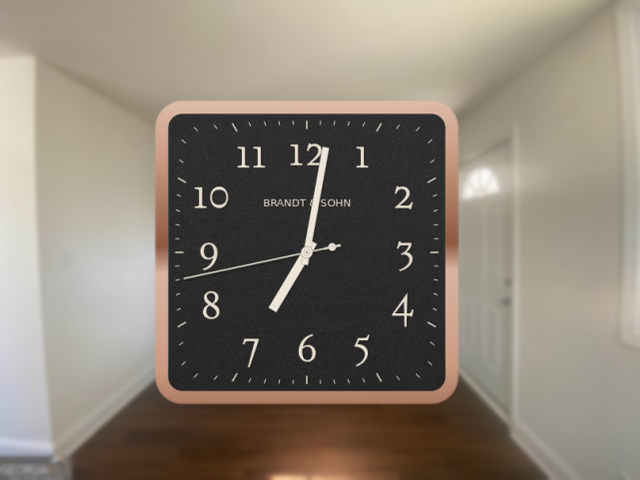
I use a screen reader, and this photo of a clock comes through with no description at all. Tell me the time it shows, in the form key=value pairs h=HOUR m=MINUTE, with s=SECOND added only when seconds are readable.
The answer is h=7 m=1 s=43
